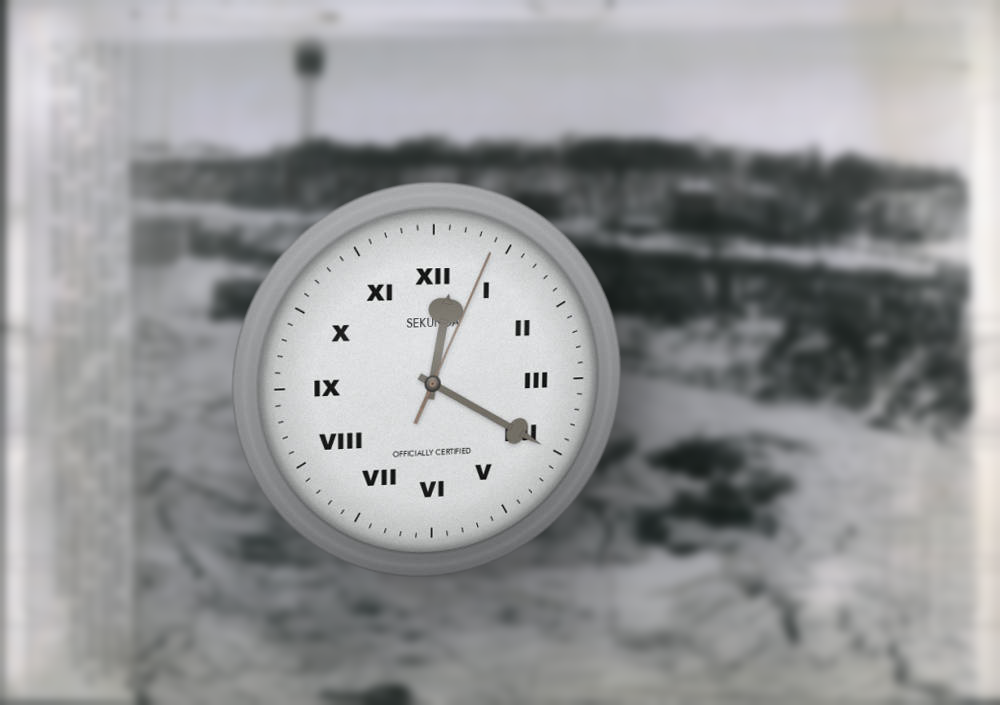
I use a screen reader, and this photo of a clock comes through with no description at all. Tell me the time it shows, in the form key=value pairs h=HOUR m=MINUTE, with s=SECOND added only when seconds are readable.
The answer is h=12 m=20 s=4
